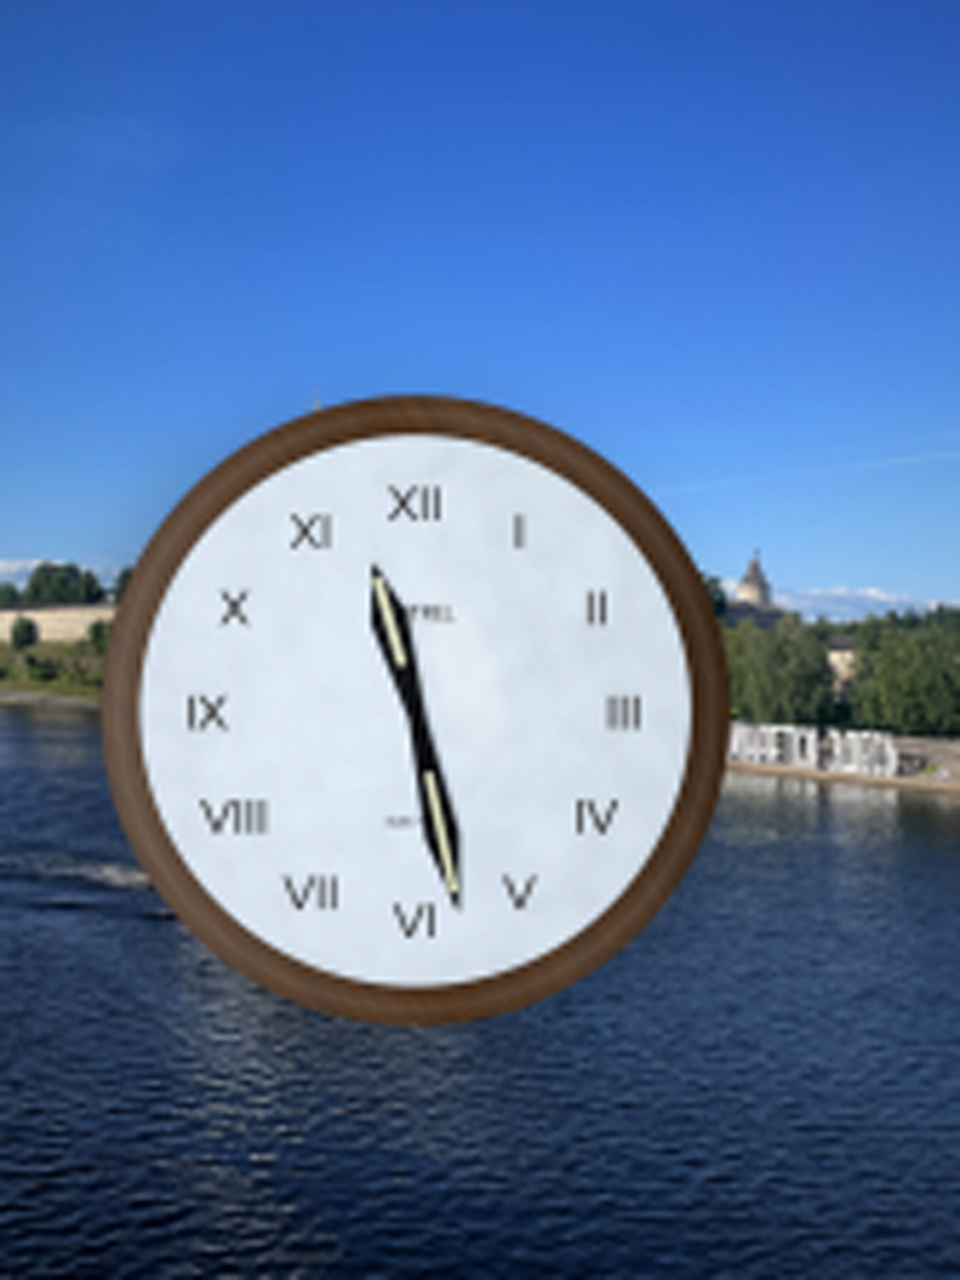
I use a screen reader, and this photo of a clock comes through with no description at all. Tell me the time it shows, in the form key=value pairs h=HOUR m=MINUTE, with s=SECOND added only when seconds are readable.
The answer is h=11 m=28
